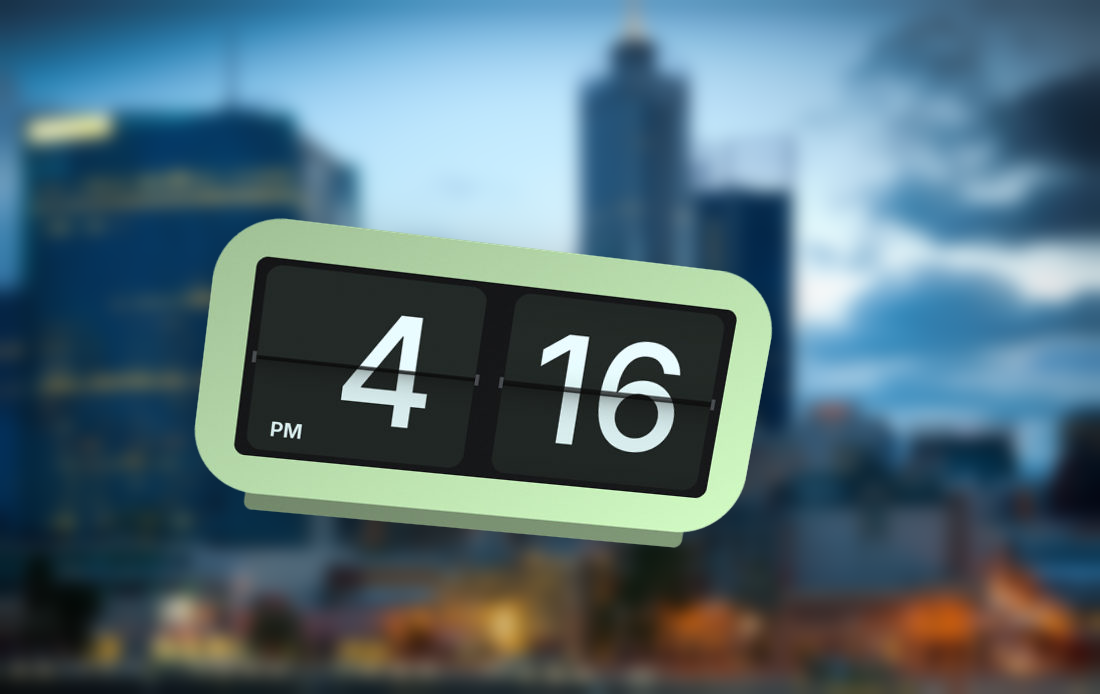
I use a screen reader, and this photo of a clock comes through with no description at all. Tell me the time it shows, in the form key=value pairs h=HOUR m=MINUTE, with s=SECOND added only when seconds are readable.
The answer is h=4 m=16
